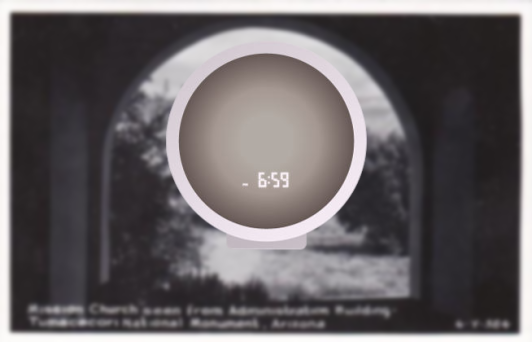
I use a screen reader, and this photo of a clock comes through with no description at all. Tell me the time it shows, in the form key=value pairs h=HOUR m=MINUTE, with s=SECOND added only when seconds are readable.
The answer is h=6 m=59
